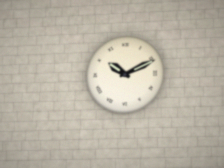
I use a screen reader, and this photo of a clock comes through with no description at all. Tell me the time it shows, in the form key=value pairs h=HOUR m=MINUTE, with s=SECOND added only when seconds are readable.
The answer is h=10 m=11
